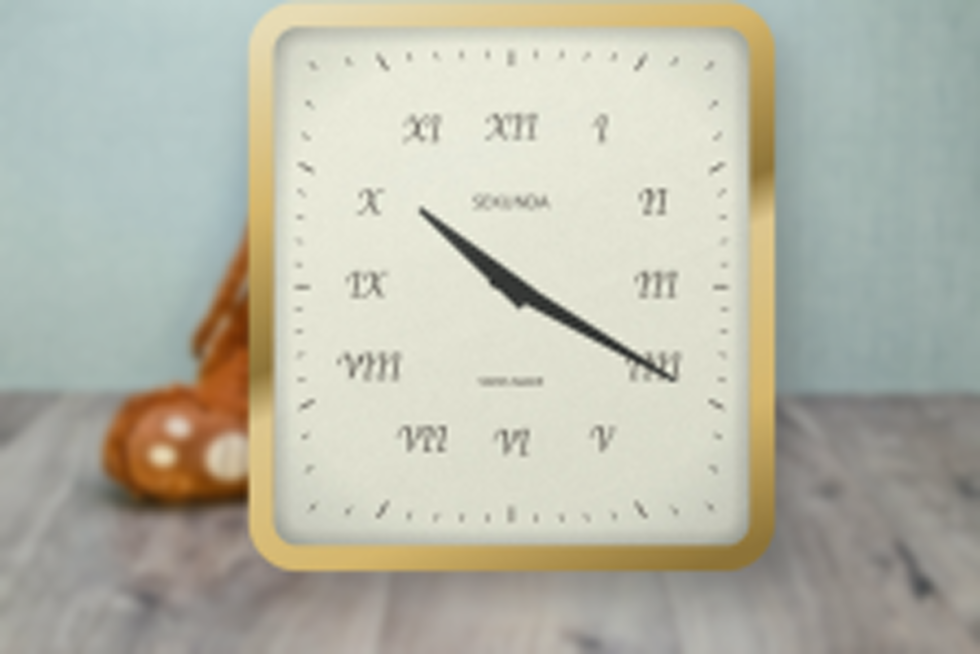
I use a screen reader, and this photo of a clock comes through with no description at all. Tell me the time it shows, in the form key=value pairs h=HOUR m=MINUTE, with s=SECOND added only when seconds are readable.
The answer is h=10 m=20
